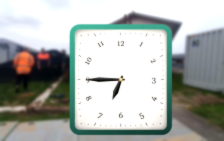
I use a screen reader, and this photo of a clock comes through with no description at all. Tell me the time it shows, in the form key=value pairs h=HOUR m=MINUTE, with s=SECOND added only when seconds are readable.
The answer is h=6 m=45
